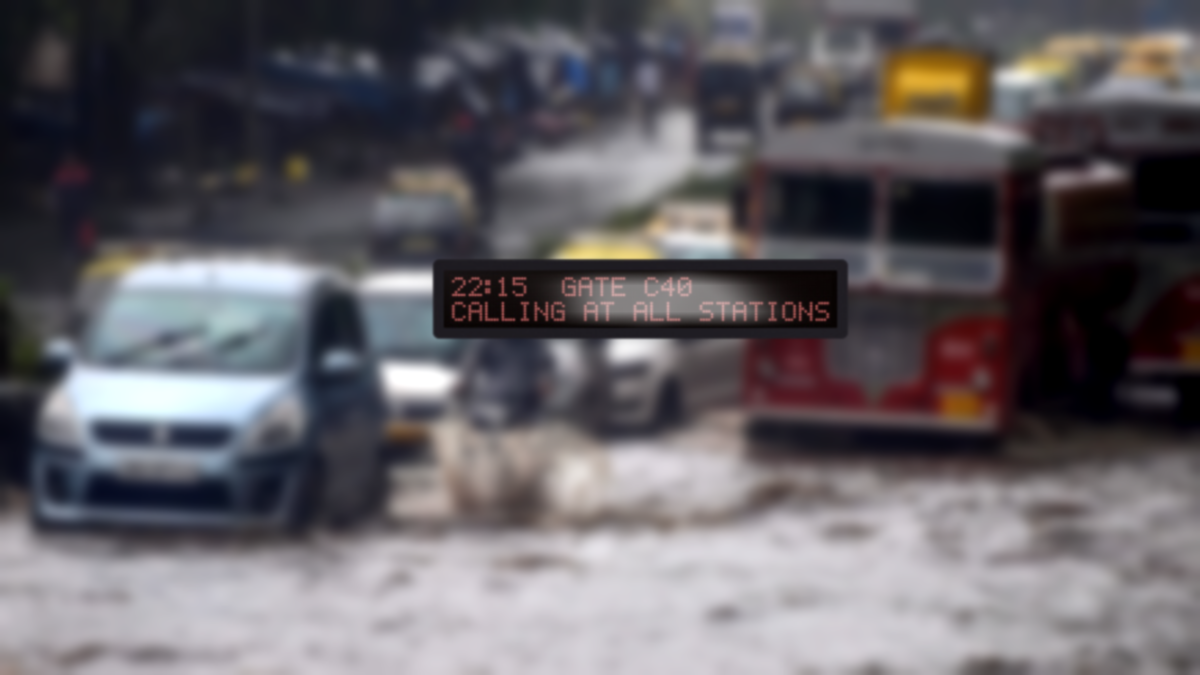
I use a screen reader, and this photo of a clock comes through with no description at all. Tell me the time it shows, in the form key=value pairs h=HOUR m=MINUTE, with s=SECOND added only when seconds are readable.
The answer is h=22 m=15
